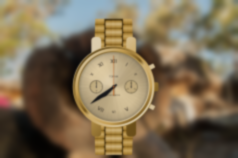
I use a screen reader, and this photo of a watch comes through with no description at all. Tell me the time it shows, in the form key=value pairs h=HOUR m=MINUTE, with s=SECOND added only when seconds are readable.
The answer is h=7 m=39
